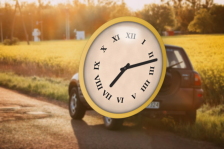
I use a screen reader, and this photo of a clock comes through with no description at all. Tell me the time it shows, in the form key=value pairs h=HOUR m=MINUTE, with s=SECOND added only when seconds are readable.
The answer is h=7 m=12
